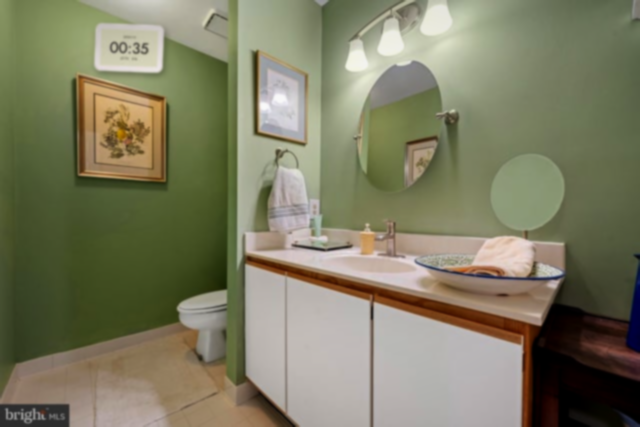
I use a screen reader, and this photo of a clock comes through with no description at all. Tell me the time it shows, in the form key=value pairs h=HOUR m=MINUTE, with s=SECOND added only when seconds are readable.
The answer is h=0 m=35
